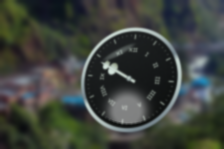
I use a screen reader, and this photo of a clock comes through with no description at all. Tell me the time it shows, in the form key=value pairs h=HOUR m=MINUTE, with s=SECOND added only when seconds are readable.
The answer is h=9 m=49
